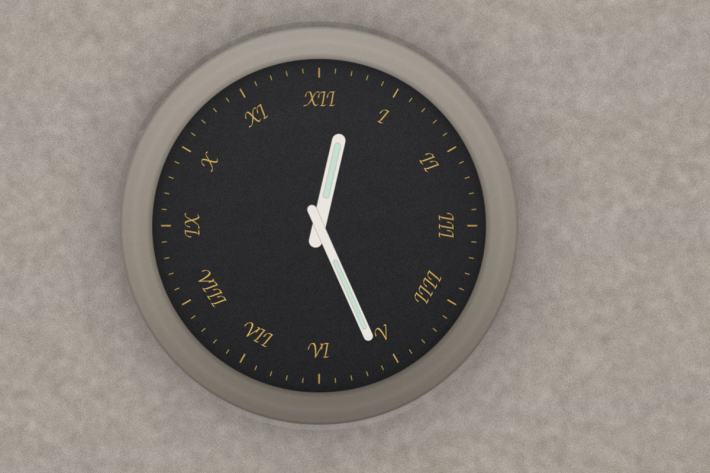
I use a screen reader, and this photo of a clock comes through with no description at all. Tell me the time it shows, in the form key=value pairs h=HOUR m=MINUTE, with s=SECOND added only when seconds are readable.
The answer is h=12 m=26
